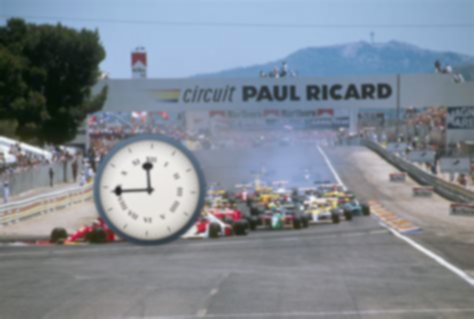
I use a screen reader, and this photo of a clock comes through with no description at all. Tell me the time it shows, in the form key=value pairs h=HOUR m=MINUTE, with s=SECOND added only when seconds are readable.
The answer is h=11 m=44
